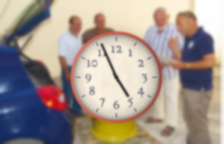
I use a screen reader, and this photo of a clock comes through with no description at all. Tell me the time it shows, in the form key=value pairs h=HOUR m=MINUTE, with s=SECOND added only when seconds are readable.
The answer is h=4 m=56
